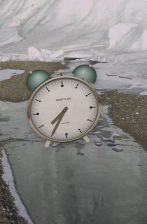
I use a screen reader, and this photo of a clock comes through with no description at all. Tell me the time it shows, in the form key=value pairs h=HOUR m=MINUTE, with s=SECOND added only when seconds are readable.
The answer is h=7 m=35
